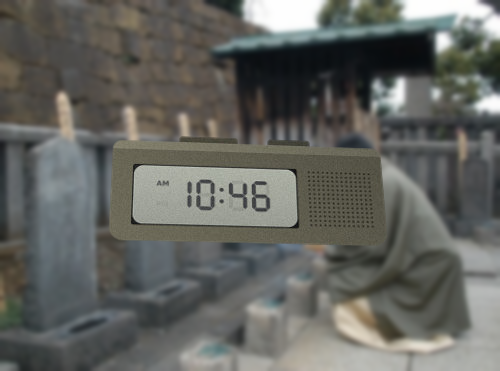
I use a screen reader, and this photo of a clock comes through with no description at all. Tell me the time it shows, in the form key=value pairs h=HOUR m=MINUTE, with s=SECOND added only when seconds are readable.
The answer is h=10 m=46
